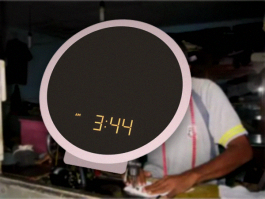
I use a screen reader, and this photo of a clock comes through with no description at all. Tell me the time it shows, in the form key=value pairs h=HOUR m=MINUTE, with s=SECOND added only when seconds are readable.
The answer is h=3 m=44
